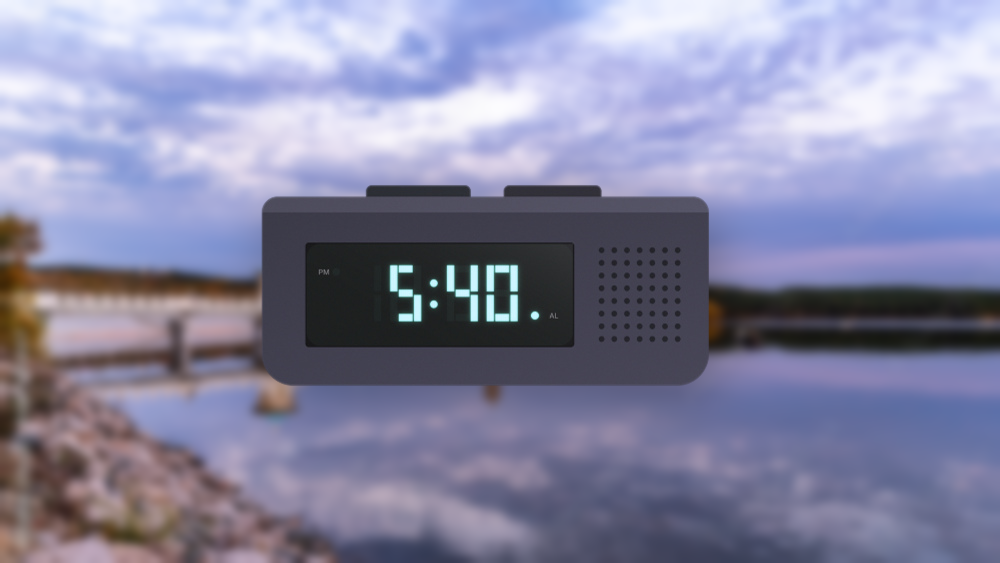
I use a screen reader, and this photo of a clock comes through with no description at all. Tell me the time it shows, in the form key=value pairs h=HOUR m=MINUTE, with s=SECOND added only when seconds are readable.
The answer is h=5 m=40
